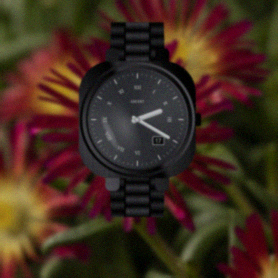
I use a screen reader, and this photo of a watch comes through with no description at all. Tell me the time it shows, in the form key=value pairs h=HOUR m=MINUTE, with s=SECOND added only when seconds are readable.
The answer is h=2 m=20
